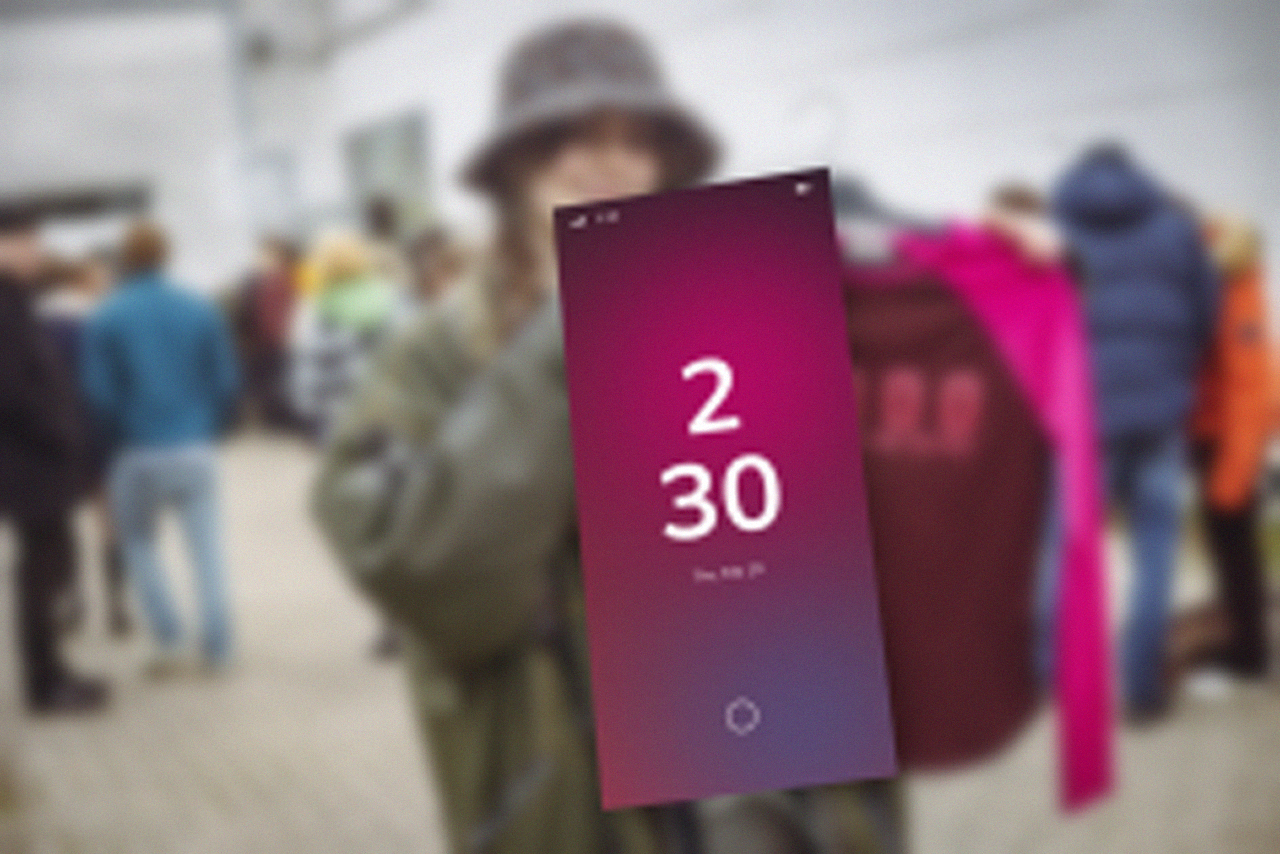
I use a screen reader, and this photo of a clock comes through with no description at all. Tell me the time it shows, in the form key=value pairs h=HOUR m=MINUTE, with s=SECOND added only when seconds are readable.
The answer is h=2 m=30
